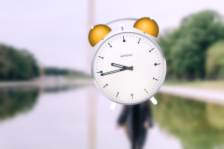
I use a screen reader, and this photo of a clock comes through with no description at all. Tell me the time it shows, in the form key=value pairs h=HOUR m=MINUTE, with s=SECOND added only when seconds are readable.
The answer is h=9 m=44
